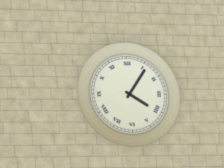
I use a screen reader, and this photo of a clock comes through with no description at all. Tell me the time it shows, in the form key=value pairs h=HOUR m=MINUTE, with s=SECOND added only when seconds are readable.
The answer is h=4 m=6
